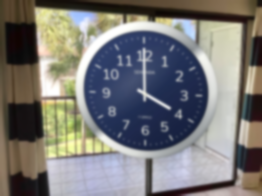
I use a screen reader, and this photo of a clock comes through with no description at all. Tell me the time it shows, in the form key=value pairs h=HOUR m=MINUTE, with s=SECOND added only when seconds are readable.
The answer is h=4 m=0
